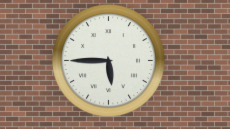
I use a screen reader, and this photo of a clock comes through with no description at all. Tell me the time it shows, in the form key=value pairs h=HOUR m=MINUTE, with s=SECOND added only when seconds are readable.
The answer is h=5 m=45
